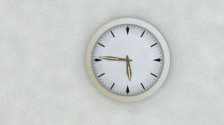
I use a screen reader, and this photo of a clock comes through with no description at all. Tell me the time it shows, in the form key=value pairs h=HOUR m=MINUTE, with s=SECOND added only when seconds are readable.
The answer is h=5 m=46
